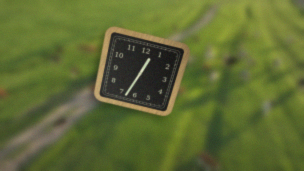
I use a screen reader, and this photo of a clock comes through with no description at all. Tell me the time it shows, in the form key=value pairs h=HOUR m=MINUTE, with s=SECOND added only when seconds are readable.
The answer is h=12 m=33
